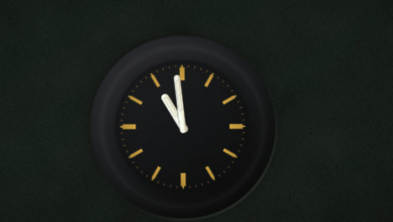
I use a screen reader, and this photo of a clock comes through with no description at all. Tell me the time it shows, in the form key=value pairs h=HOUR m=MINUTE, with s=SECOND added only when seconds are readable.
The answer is h=10 m=59
